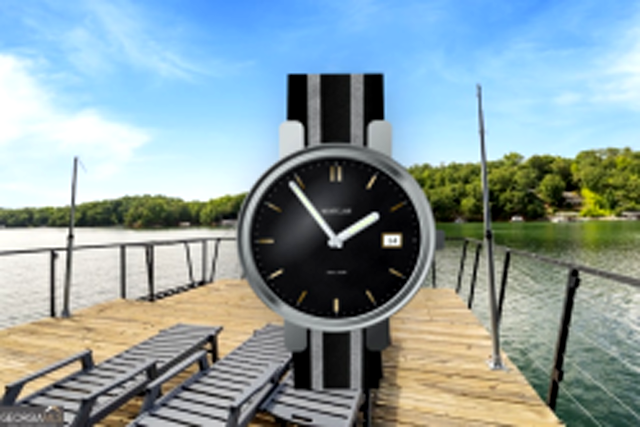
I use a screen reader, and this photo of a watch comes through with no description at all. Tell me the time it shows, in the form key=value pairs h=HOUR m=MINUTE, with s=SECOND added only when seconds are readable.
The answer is h=1 m=54
